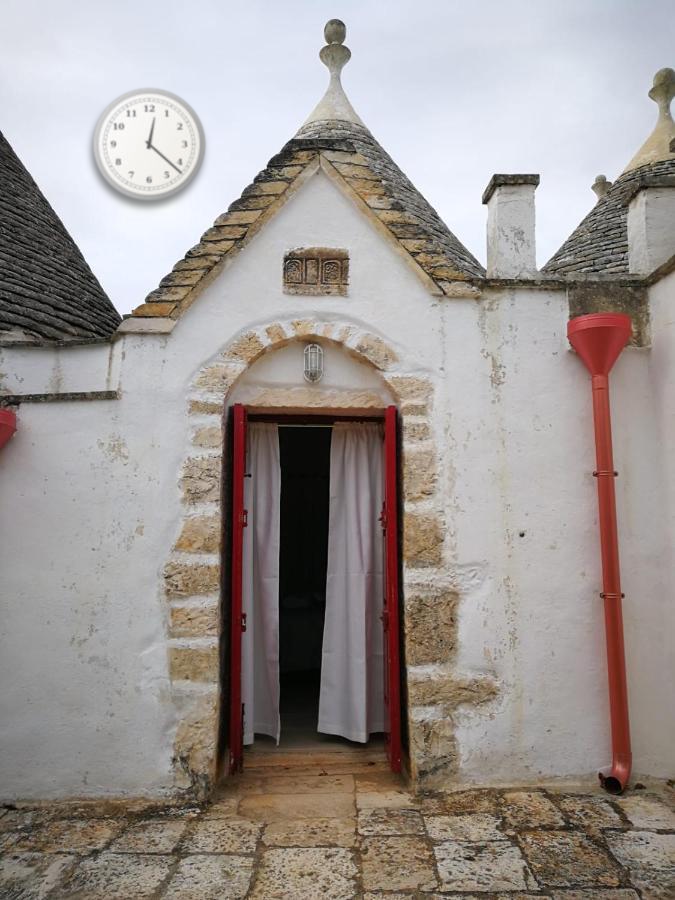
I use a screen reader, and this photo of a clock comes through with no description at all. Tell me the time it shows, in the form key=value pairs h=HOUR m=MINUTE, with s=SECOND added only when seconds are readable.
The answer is h=12 m=22
